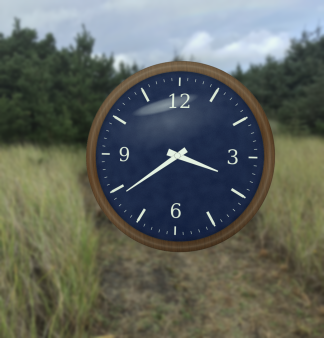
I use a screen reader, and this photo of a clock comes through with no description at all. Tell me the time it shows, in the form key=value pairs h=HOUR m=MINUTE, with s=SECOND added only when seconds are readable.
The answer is h=3 m=39
